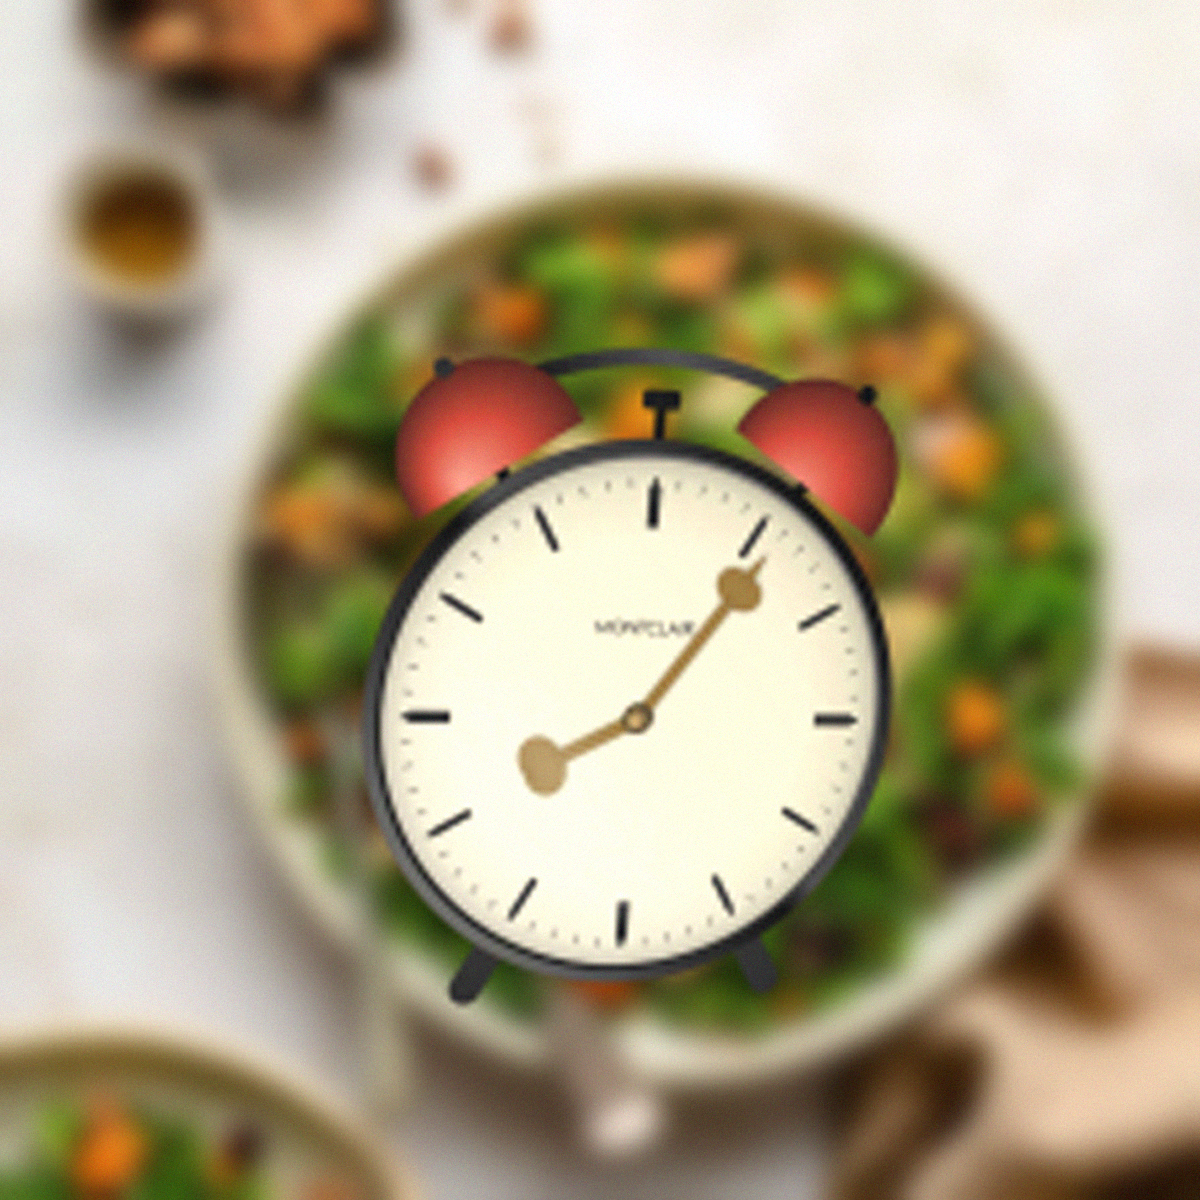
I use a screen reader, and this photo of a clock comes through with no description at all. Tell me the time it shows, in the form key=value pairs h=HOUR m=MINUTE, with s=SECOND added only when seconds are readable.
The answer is h=8 m=6
